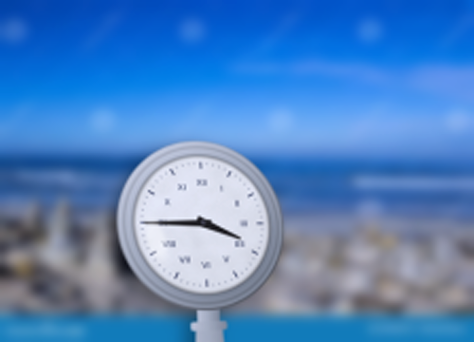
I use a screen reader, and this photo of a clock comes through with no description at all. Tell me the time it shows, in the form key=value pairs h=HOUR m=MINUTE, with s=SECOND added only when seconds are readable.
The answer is h=3 m=45
